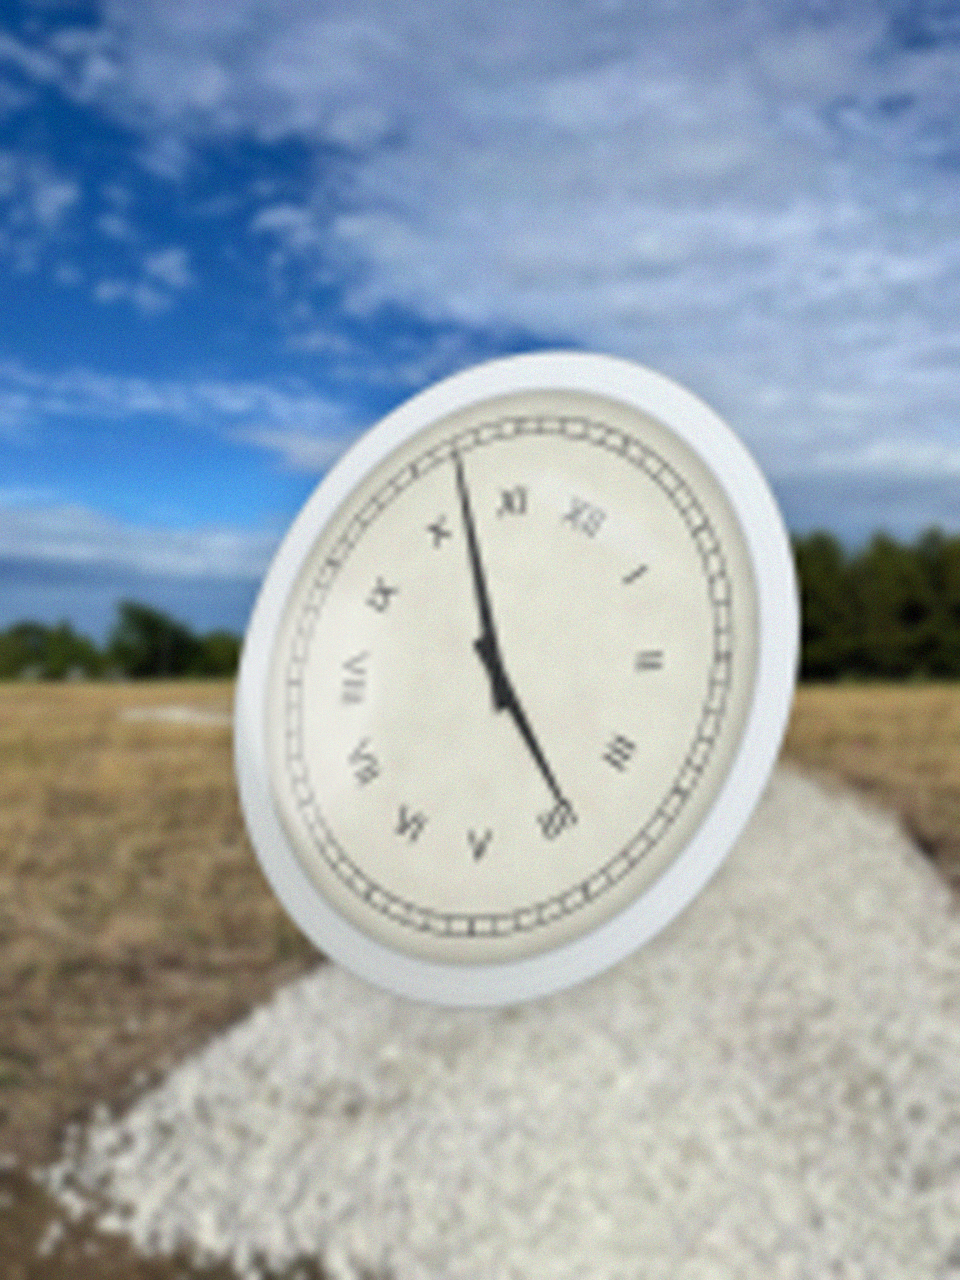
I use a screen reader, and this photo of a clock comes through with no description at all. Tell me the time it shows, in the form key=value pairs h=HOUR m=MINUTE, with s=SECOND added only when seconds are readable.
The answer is h=3 m=52
